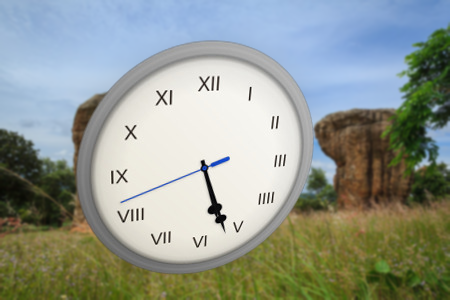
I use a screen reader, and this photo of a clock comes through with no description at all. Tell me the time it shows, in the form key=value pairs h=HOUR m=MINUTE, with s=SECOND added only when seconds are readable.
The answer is h=5 m=26 s=42
